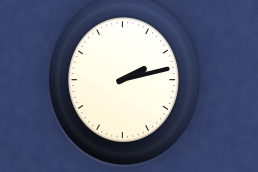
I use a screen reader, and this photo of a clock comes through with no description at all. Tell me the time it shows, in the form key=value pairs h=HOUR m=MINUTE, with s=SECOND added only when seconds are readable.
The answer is h=2 m=13
